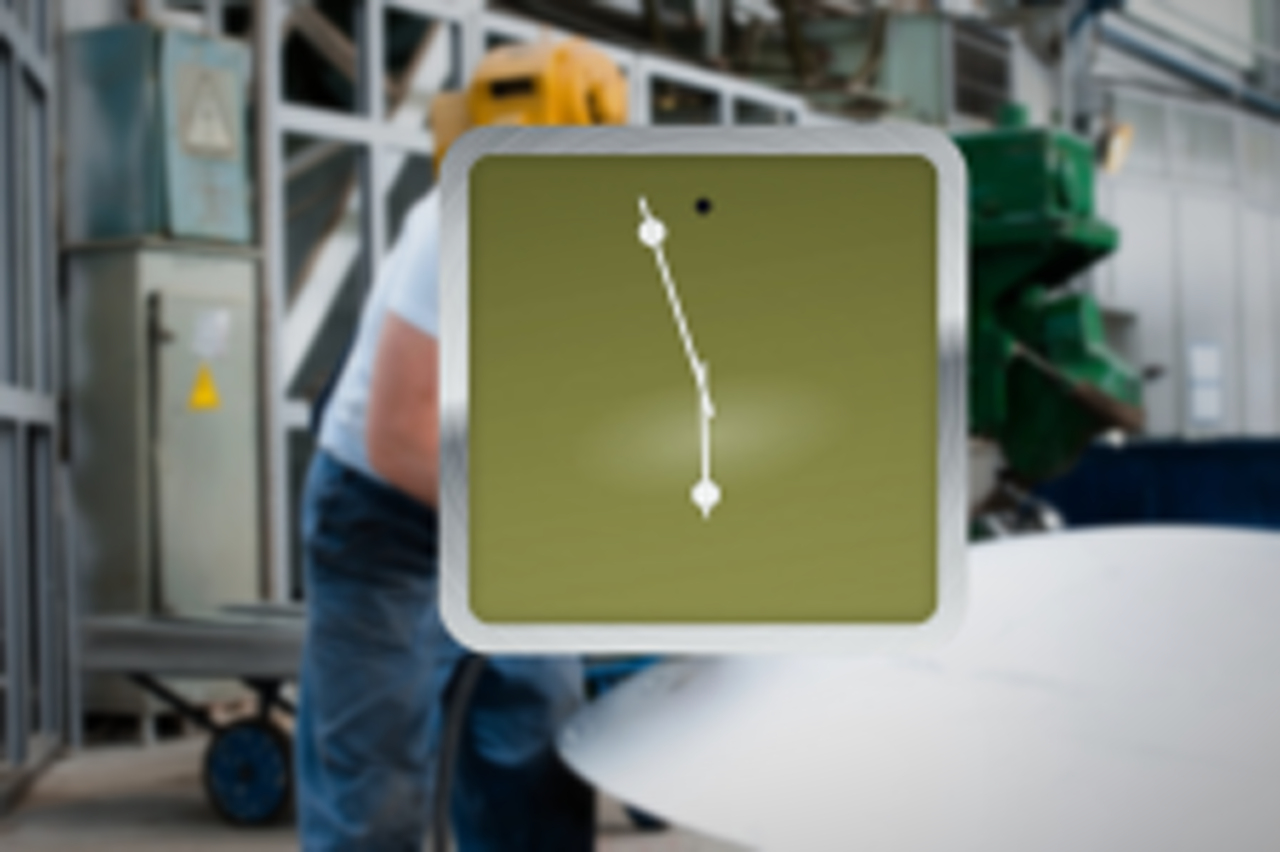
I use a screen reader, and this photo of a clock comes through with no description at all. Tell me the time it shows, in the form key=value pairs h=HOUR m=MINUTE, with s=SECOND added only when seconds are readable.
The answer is h=5 m=57
